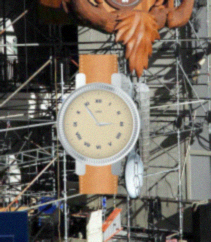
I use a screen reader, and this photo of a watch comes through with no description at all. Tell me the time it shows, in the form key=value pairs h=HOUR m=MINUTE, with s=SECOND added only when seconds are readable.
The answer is h=2 m=54
